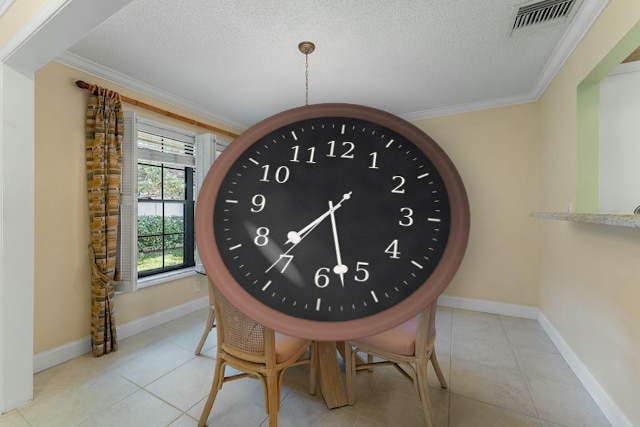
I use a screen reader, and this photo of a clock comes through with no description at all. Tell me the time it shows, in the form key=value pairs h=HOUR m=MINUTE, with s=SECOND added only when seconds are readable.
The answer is h=7 m=27 s=36
